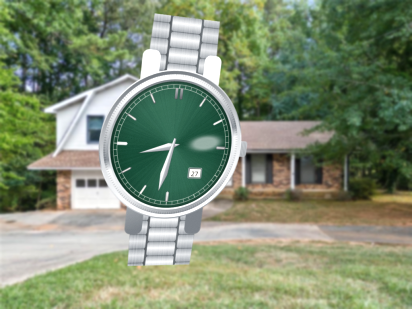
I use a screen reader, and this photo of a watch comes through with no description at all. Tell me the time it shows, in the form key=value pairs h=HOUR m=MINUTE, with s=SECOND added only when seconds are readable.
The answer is h=8 m=32
